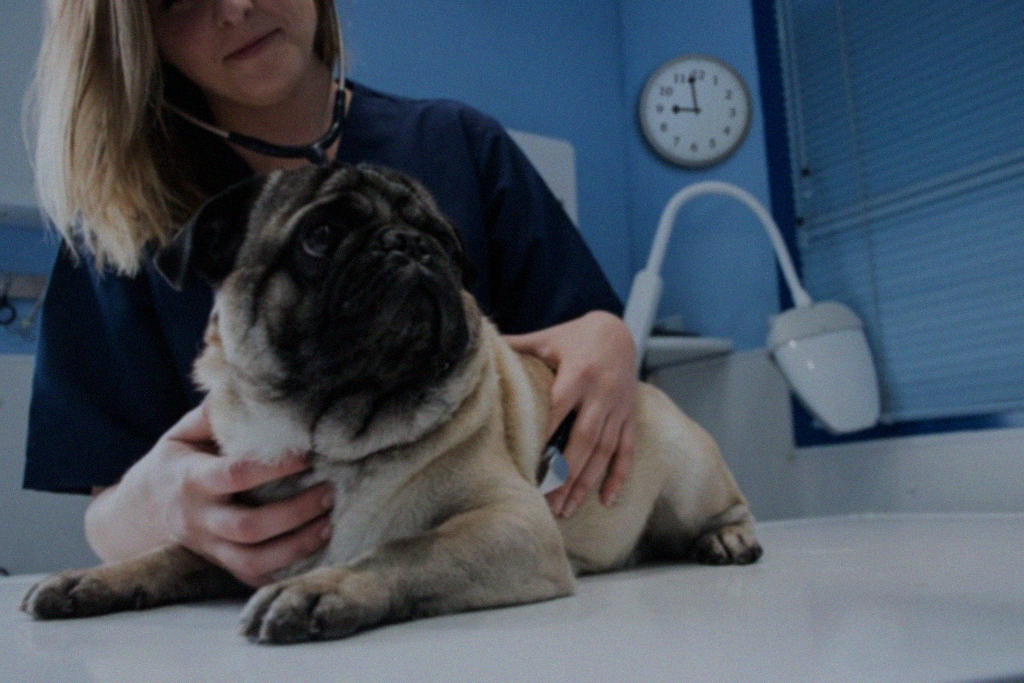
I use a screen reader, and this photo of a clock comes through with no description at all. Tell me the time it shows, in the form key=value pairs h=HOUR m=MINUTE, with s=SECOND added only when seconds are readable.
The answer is h=8 m=58
